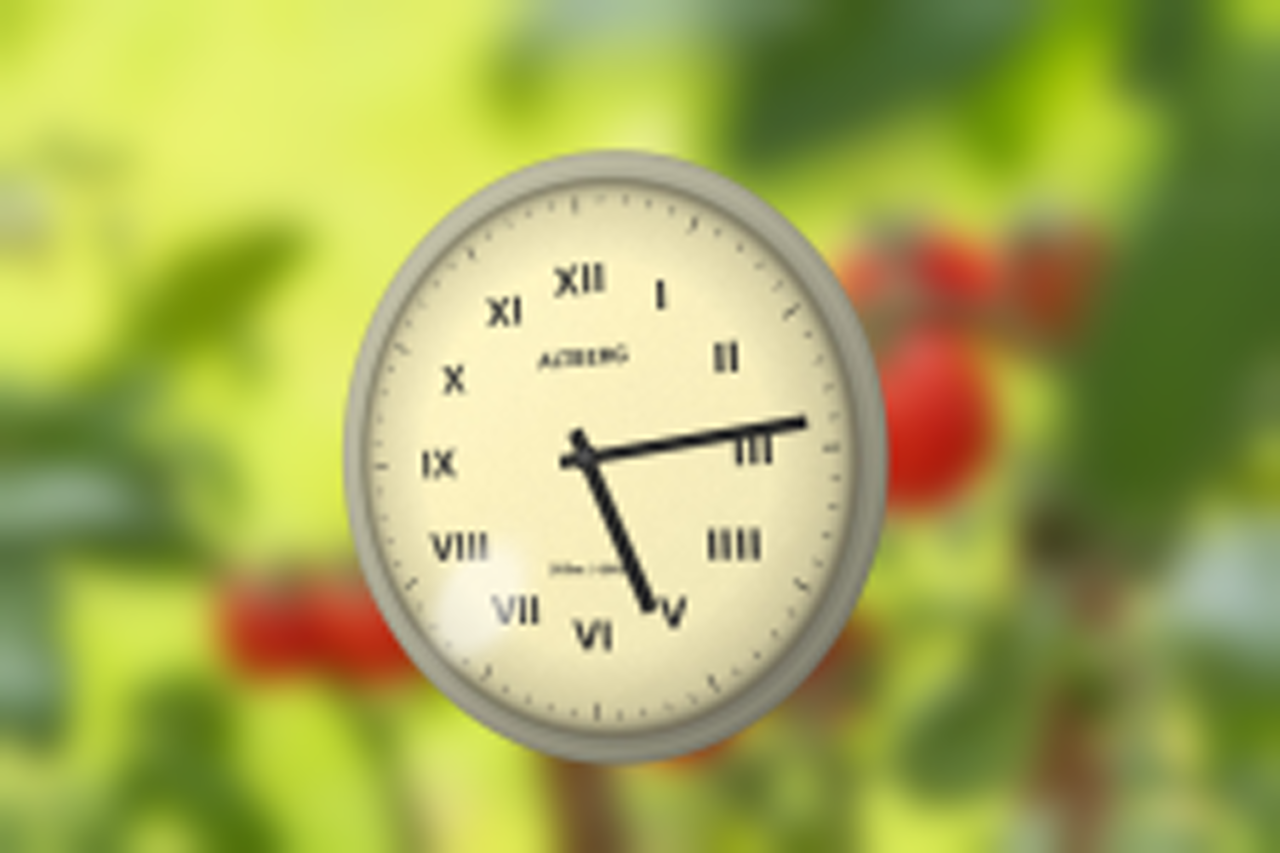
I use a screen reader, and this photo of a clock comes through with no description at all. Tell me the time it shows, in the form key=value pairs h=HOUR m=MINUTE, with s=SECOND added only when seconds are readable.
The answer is h=5 m=14
